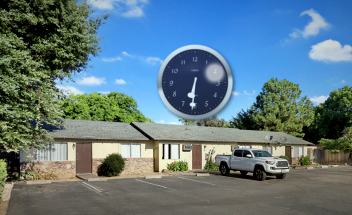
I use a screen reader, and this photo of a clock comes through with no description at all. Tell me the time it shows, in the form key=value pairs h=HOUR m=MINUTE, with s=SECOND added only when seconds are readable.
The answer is h=6 m=31
